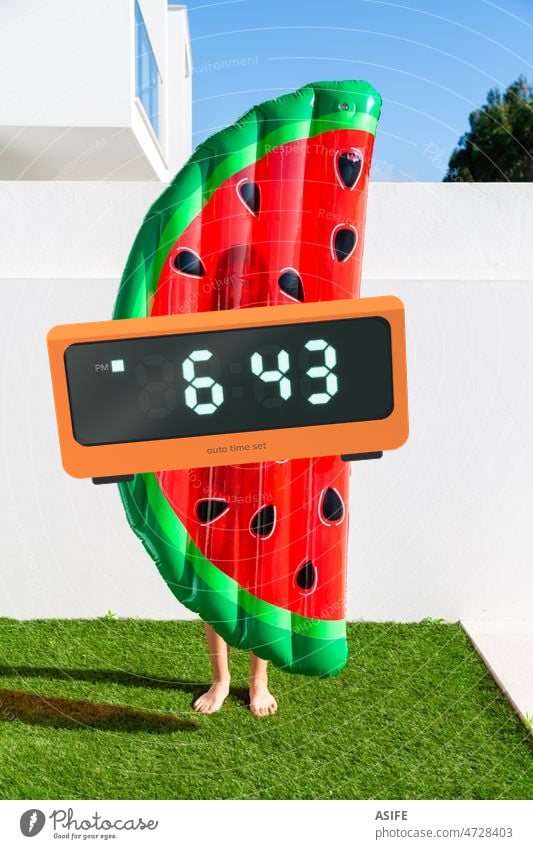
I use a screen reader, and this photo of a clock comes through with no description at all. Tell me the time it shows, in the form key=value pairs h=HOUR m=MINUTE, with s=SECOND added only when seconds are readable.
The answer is h=6 m=43
